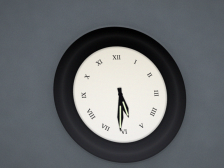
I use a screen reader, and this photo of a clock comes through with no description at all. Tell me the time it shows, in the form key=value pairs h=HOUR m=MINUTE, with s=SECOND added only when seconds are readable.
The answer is h=5 m=31
